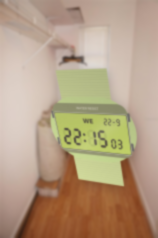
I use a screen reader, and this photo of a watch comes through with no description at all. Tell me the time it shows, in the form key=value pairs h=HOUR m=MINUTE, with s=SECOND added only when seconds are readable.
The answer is h=22 m=15
